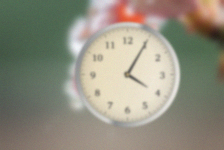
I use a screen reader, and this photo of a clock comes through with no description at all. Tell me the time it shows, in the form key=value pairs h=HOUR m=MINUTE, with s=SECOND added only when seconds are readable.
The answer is h=4 m=5
